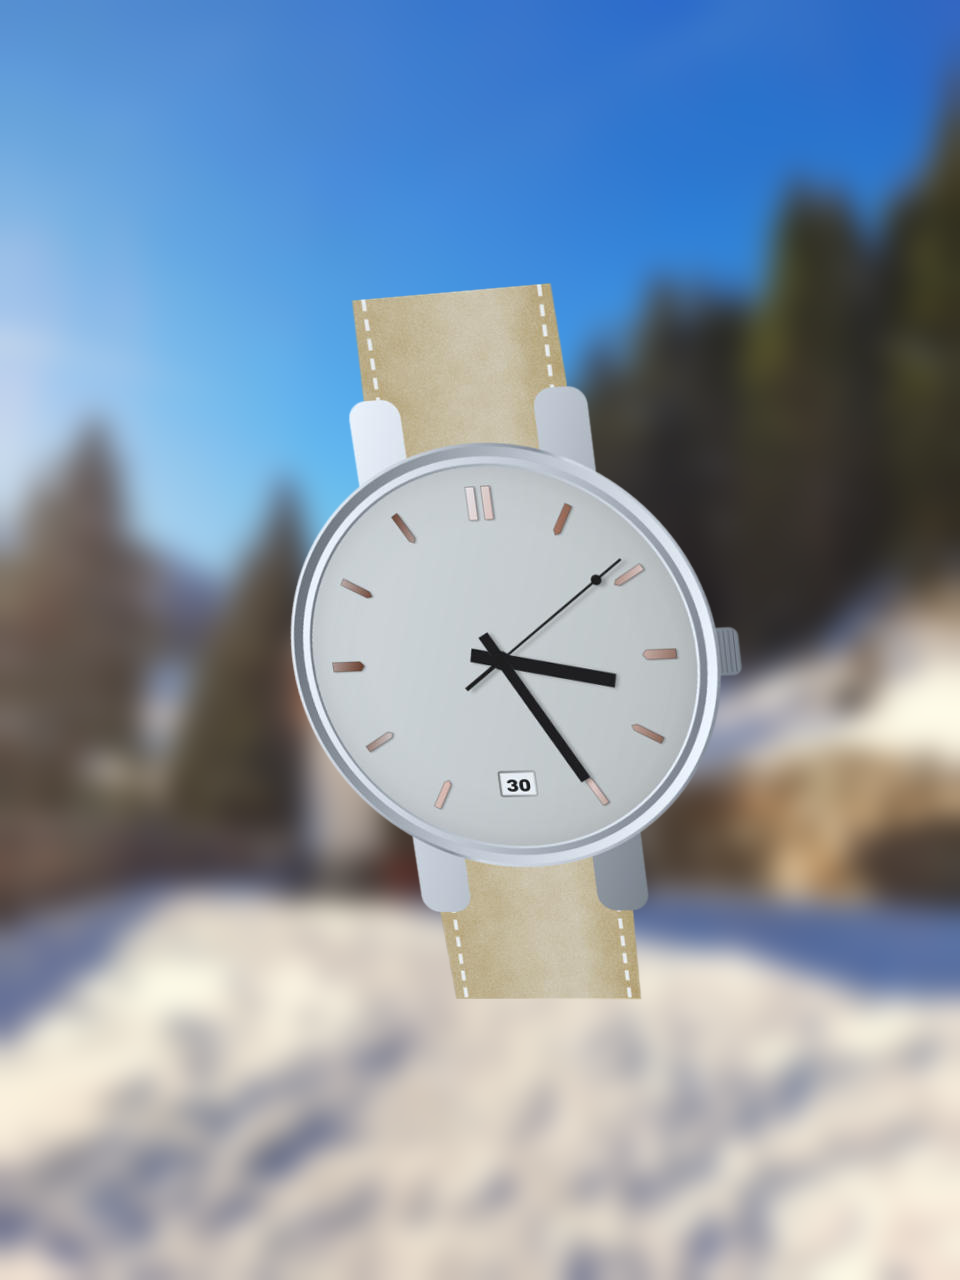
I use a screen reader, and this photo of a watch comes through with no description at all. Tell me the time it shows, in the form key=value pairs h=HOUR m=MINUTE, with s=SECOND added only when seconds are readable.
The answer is h=3 m=25 s=9
